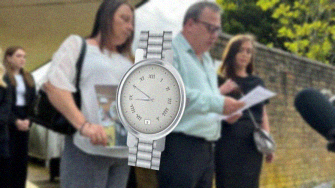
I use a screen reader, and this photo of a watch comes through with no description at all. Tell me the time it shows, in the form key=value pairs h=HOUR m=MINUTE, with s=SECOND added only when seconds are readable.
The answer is h=8 m=50
